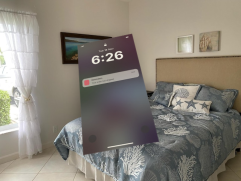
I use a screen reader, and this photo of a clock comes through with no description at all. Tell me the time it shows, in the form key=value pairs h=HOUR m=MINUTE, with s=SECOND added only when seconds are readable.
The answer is h=6 m=26
